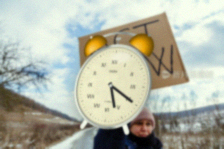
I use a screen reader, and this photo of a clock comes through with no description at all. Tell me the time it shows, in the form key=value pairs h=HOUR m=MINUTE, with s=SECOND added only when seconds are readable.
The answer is h=5 m=20
